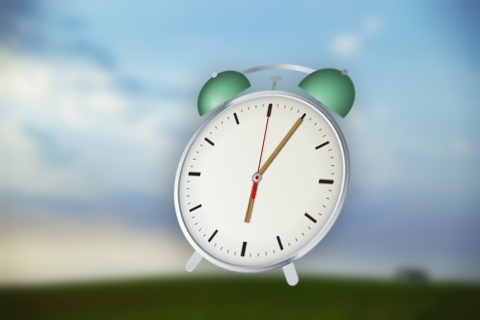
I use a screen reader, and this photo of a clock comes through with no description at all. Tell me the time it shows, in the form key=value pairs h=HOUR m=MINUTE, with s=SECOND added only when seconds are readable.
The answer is h=6 m=5 s=0
